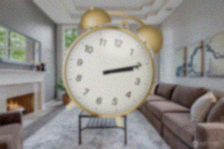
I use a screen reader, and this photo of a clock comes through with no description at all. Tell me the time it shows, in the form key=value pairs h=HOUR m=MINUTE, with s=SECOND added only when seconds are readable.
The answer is h=2 m=10
